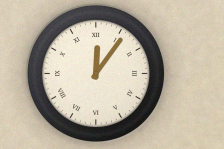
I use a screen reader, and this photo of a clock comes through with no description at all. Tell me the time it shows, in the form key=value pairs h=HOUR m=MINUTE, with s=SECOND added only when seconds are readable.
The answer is h=12 m=6
